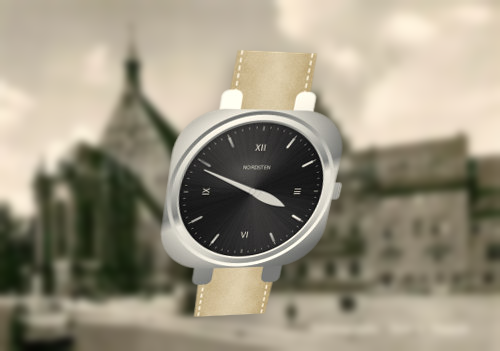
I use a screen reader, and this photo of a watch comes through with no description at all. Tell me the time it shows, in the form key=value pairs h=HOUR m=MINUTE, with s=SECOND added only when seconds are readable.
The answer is h=3 m=49
